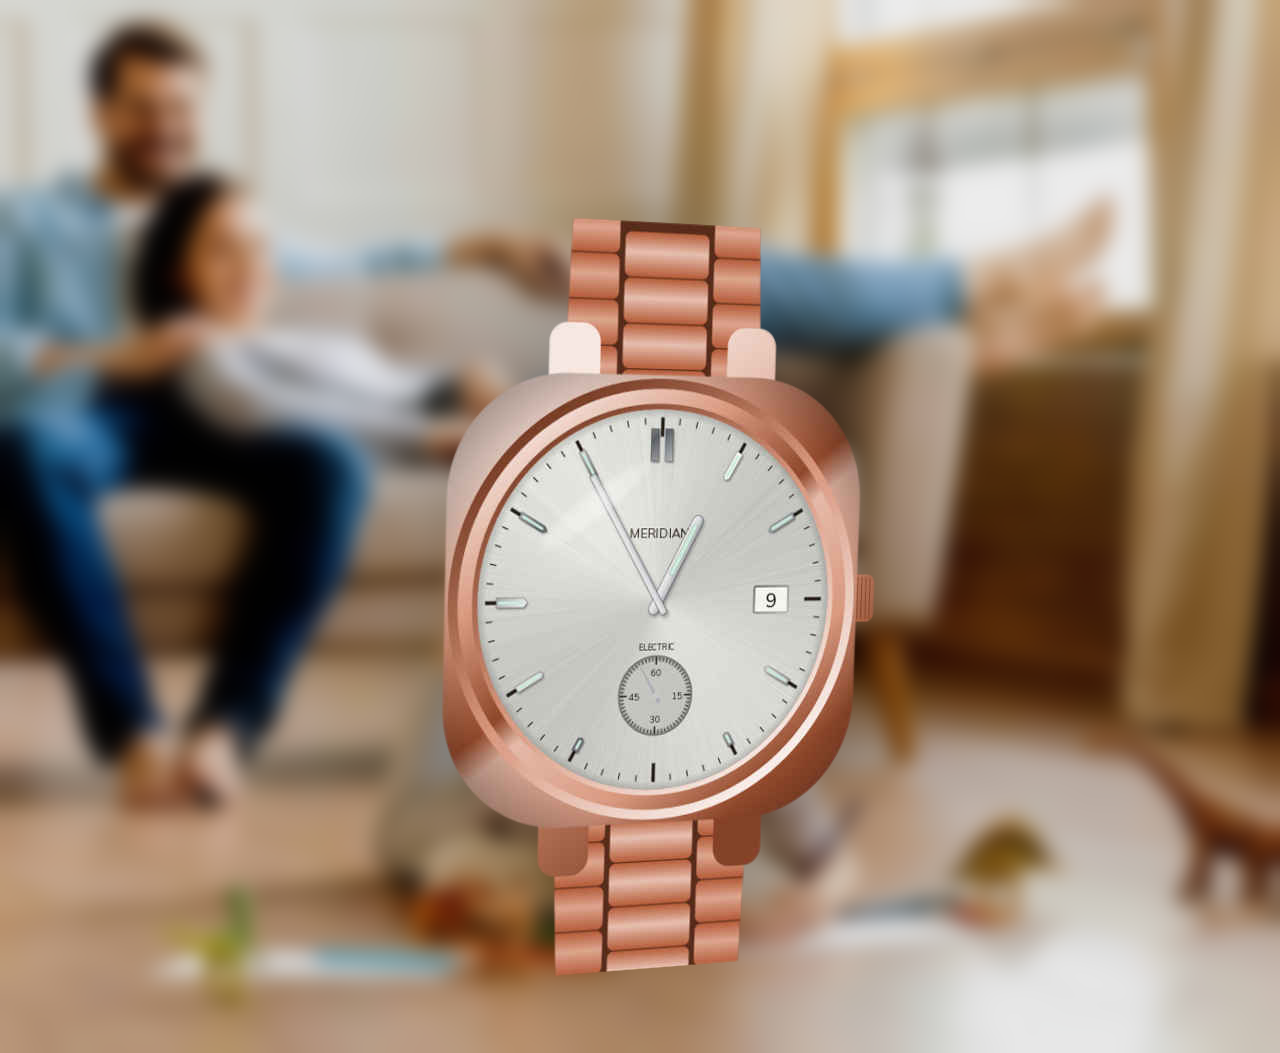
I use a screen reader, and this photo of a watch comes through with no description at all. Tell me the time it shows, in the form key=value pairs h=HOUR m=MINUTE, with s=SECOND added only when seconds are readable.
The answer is h=12 m=54 s=55
